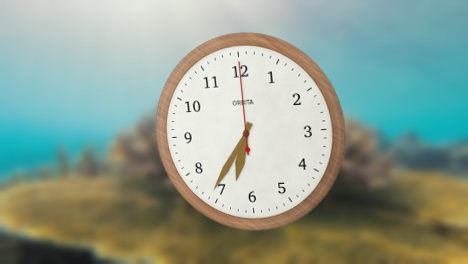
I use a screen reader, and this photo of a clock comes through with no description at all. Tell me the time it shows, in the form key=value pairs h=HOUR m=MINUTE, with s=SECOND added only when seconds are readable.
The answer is h=6 m=36 s=0
